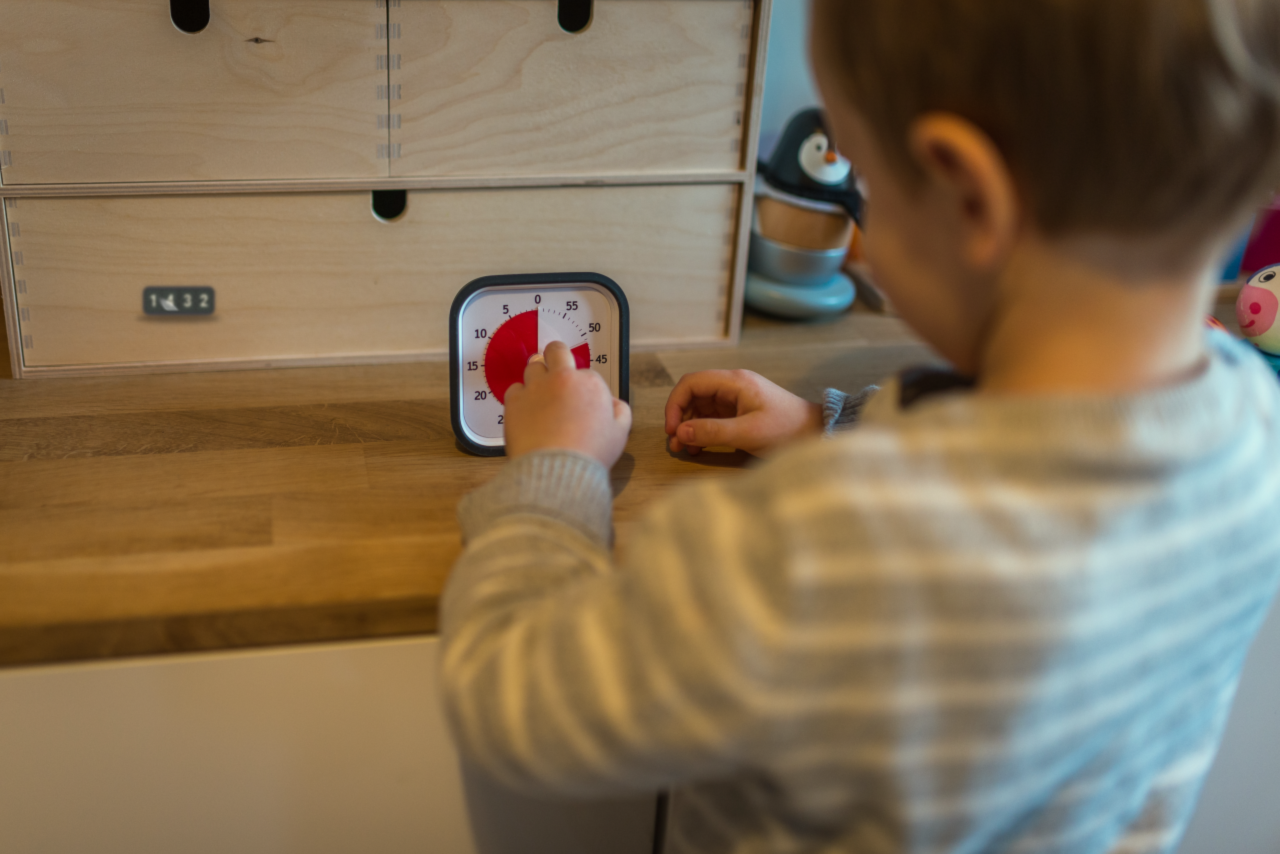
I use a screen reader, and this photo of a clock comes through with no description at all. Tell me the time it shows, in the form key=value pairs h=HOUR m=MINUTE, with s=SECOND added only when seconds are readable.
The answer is h=14 m=32
